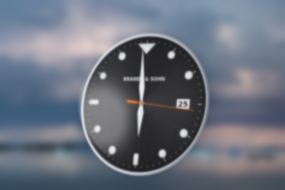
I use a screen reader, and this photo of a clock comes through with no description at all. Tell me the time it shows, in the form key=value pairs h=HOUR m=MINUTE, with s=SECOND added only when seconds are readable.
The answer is h=5 m=59 s=16
